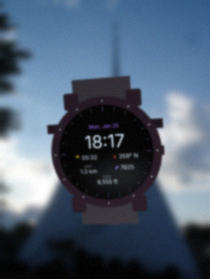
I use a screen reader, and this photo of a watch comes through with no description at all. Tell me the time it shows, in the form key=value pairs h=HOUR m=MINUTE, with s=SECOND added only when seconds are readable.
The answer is h=18 m=17
